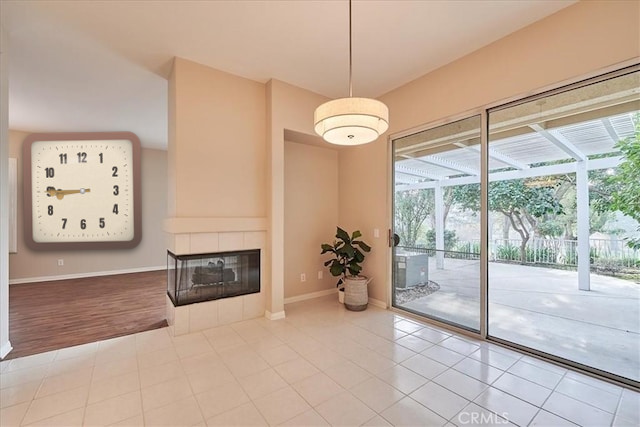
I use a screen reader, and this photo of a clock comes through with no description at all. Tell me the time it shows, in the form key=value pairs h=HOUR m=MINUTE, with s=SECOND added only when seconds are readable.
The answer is h=8 m=45
